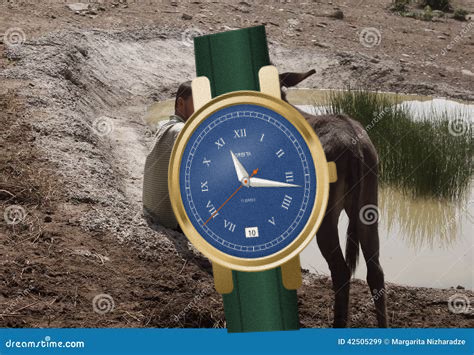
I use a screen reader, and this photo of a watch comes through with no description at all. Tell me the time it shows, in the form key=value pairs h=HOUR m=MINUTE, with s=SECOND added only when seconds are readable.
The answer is h=11 m=16 s=39
